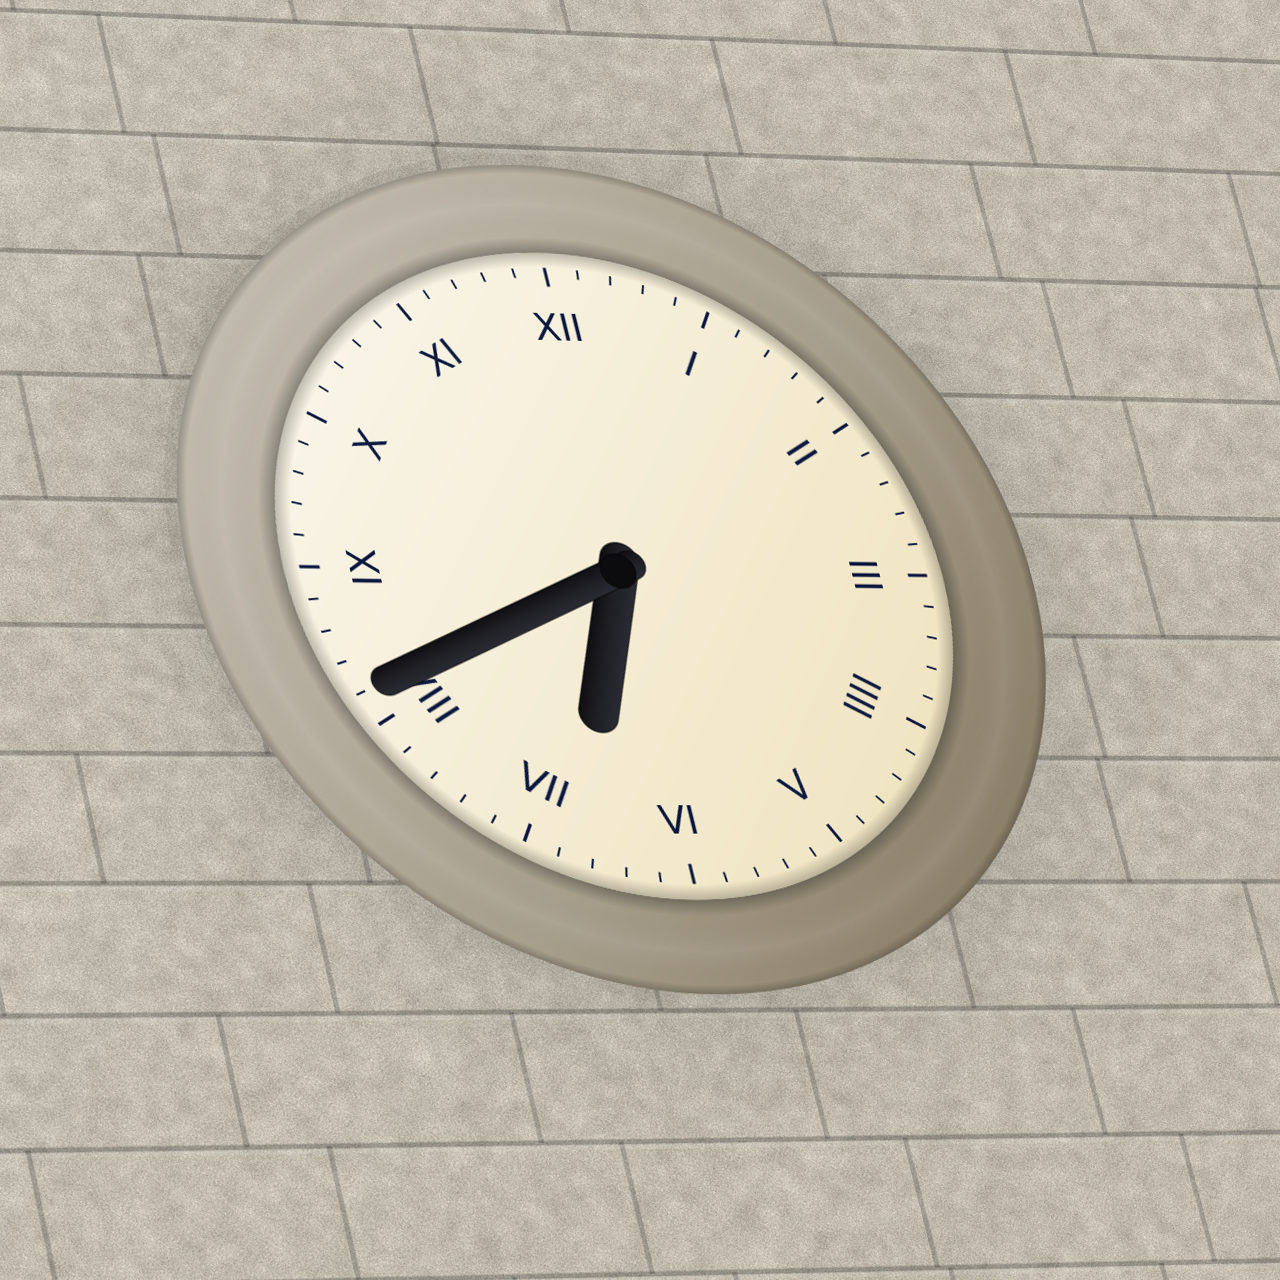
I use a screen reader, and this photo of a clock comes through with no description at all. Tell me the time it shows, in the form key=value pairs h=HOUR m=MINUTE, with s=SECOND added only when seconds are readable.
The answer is h=6 m=41
